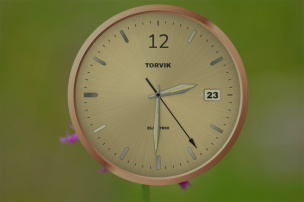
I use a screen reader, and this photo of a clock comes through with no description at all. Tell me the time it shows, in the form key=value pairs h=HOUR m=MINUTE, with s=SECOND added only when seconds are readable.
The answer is h=2 m=30 s=24
